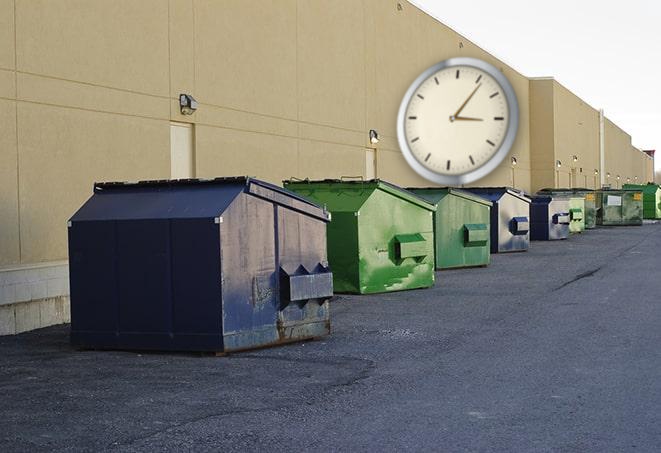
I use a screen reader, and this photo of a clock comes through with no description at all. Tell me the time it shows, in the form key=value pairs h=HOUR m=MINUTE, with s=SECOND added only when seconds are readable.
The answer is h=3 m=6
